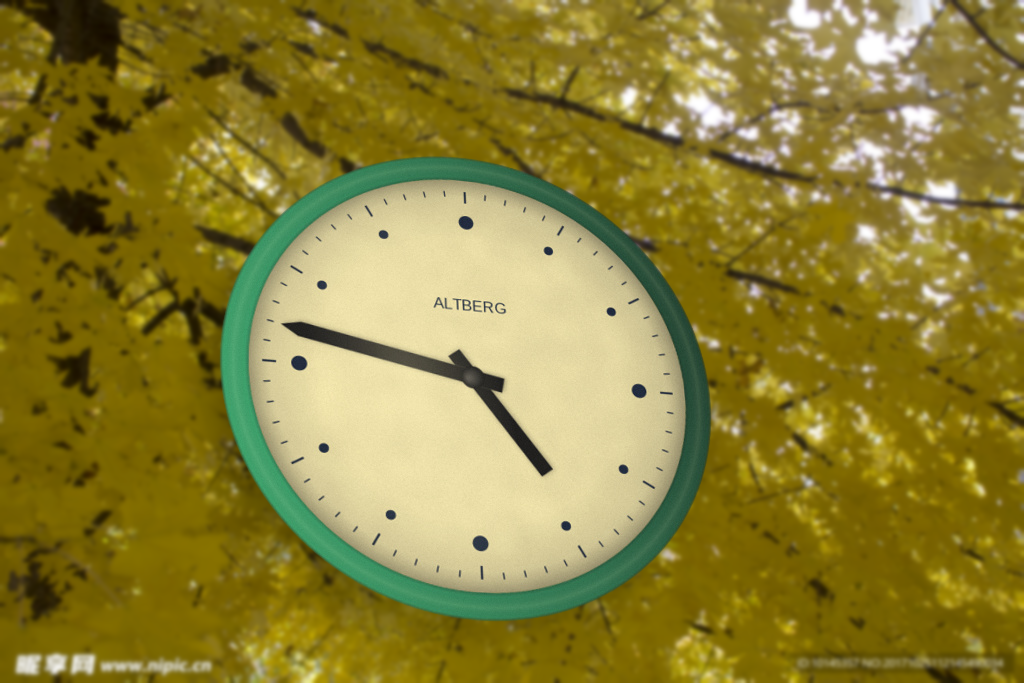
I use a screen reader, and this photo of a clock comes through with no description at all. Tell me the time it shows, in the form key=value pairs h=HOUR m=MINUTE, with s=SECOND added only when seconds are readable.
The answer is h=4 m=47
